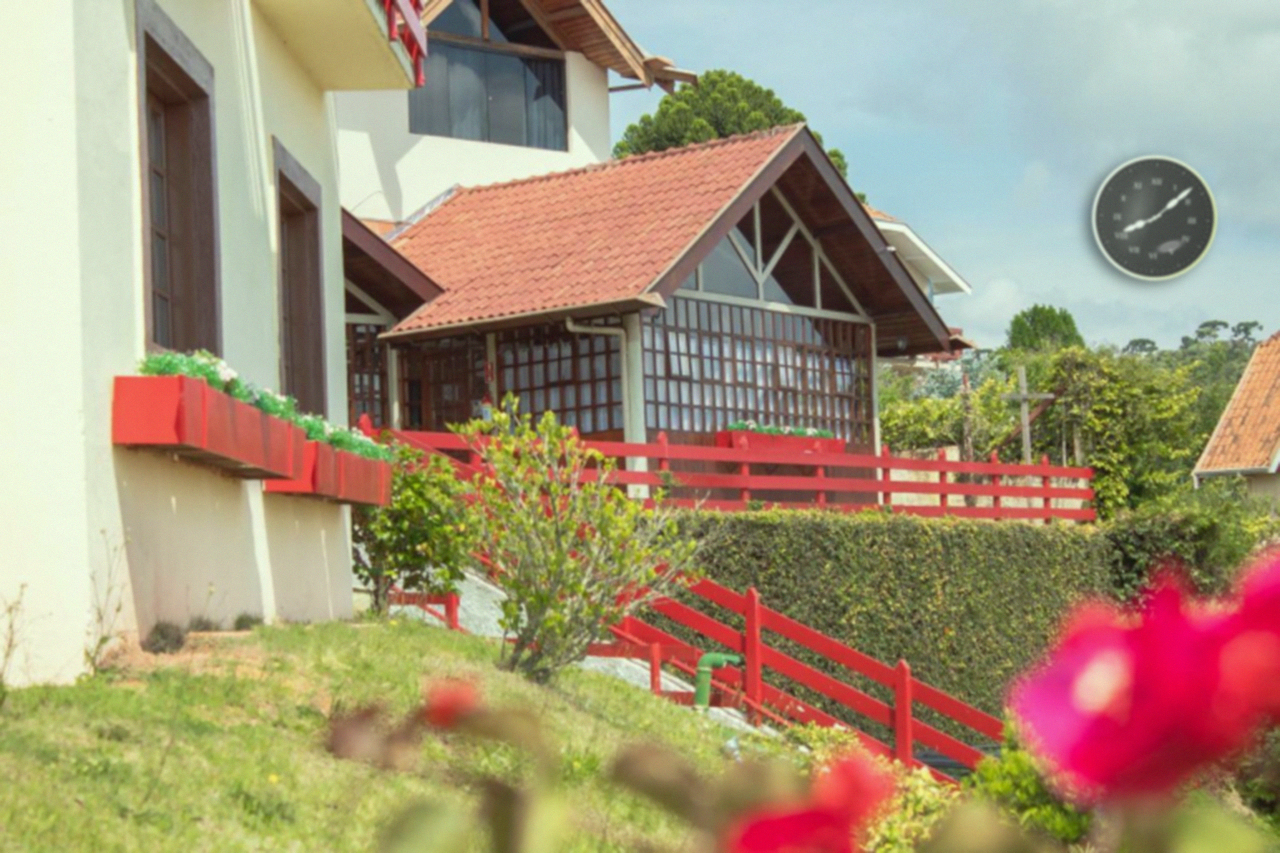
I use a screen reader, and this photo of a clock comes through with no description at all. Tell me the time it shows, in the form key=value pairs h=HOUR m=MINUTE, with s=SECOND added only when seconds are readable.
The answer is h=8 m=8
